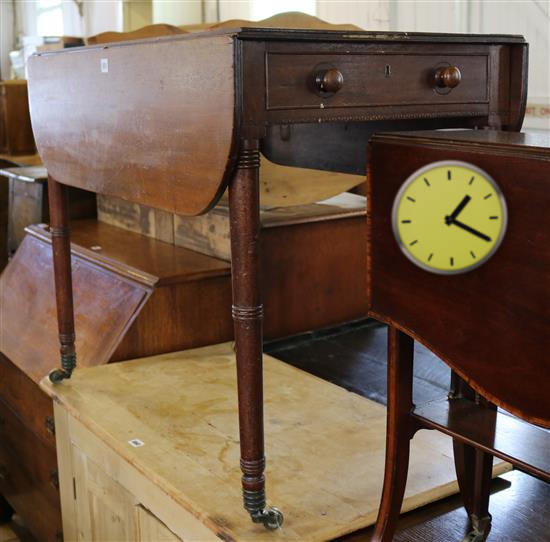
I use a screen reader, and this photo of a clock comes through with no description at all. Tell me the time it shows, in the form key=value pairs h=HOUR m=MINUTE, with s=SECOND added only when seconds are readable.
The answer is h=1 m=20
